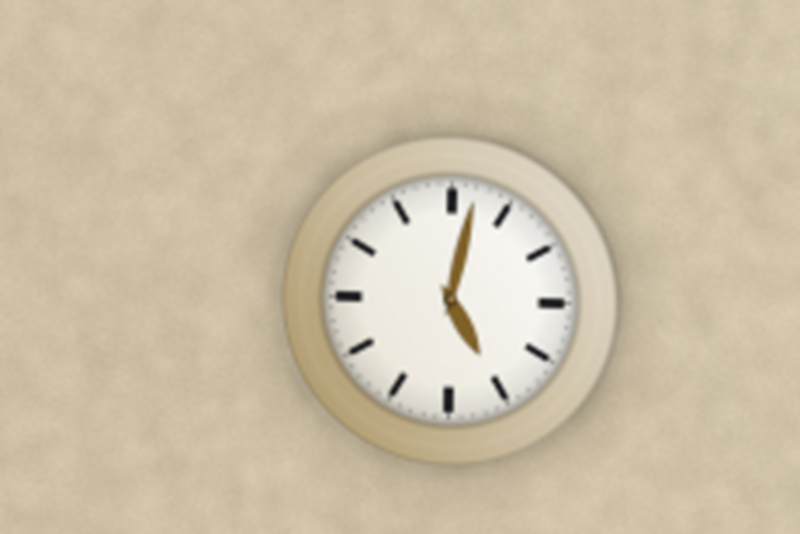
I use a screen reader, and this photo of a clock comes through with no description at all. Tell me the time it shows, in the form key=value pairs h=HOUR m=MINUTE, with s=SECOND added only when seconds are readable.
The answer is h=5 m=2
